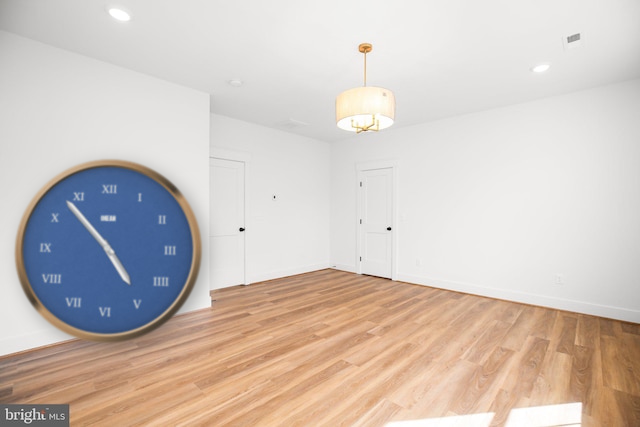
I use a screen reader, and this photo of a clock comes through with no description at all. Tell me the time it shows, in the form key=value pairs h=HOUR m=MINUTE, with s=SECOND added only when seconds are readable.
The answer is h=4 m=53
